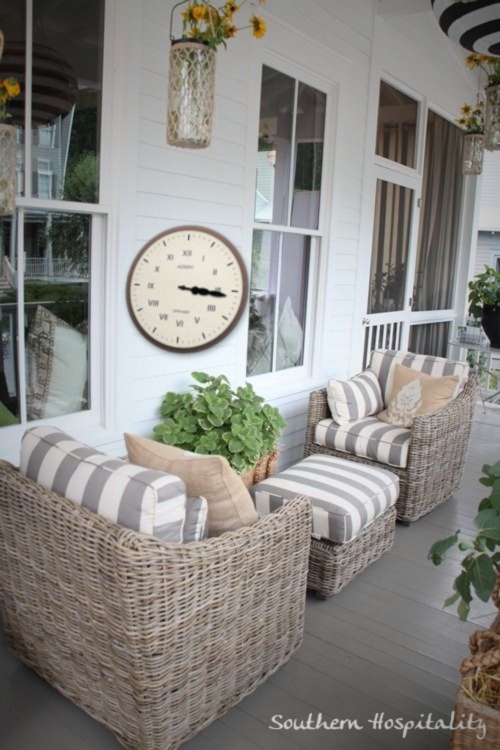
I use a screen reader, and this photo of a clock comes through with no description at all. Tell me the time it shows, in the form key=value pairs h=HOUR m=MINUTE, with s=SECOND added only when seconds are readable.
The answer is h=3 m=16
